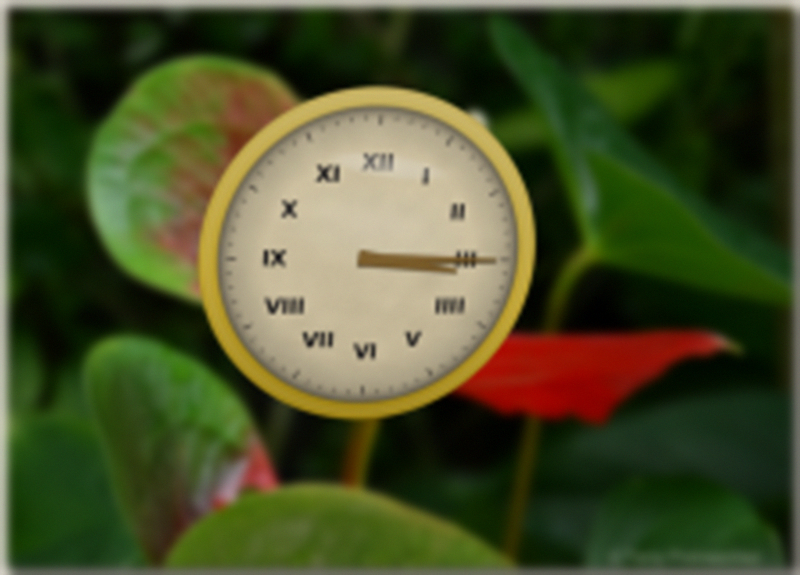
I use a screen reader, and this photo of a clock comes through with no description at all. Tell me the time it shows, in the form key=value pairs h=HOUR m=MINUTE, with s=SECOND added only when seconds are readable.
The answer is h=3 m=15
